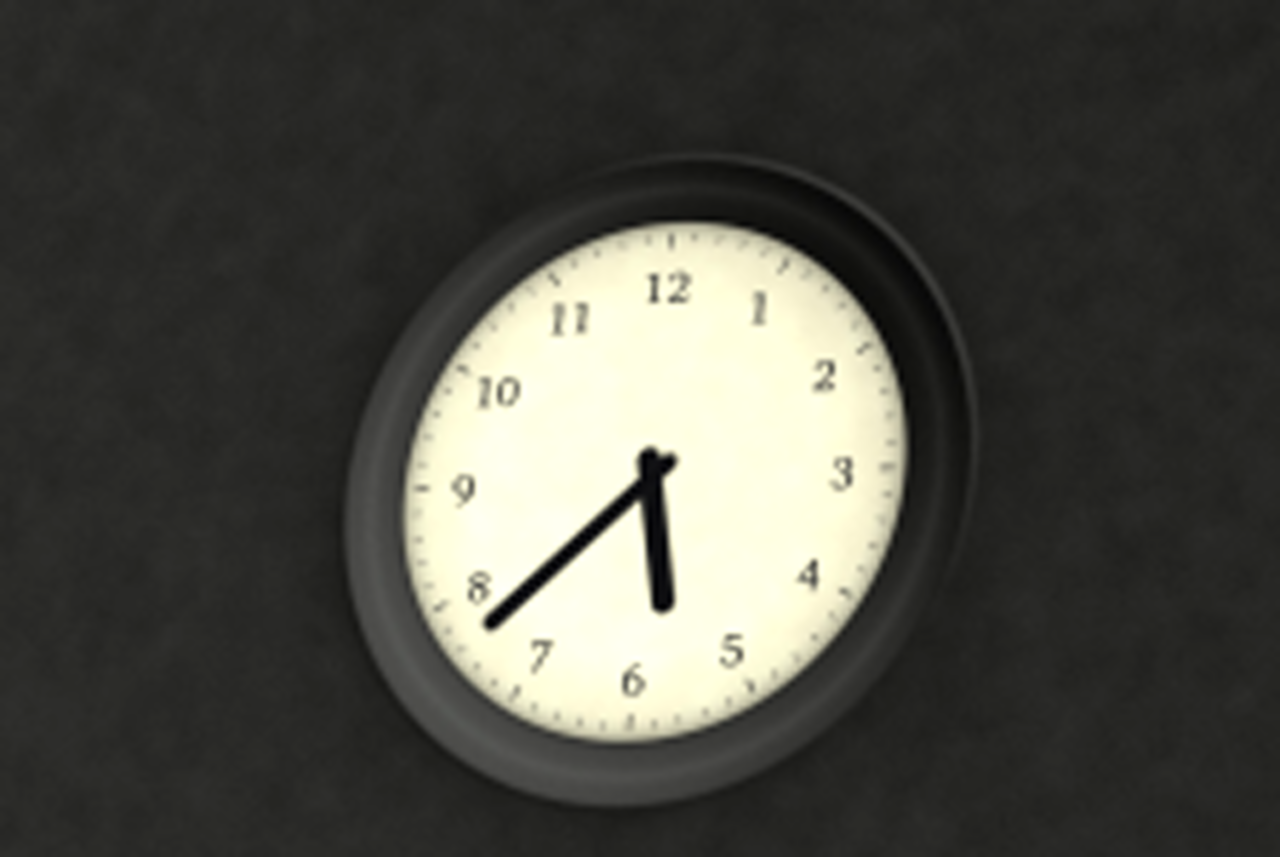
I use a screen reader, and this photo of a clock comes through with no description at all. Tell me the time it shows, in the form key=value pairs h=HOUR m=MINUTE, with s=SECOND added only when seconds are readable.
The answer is h=5 m=38
